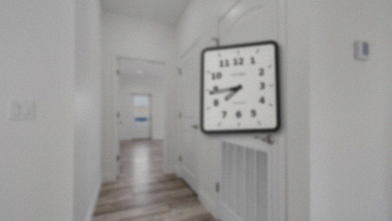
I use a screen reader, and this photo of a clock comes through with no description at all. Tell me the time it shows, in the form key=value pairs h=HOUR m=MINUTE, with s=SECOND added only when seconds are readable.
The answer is h=7 m=44
